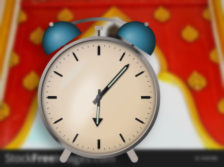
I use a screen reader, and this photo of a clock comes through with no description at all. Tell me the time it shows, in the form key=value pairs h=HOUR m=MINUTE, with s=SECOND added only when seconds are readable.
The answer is h=6 m=7
